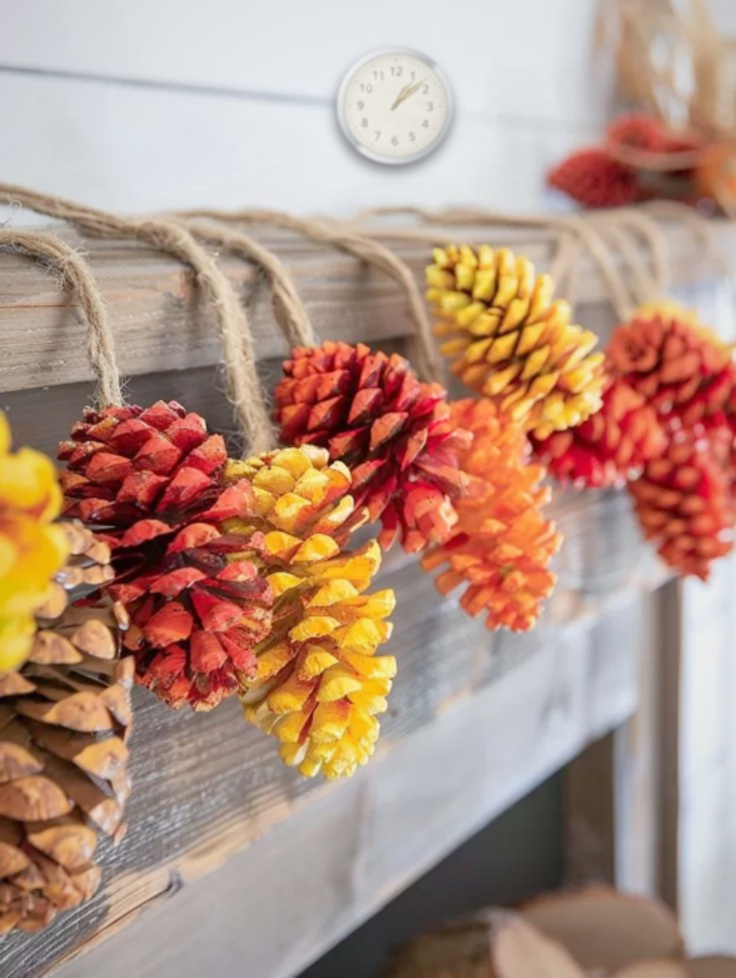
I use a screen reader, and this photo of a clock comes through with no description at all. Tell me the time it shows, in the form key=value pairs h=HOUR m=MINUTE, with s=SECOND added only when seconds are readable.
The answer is h=1 m=8
